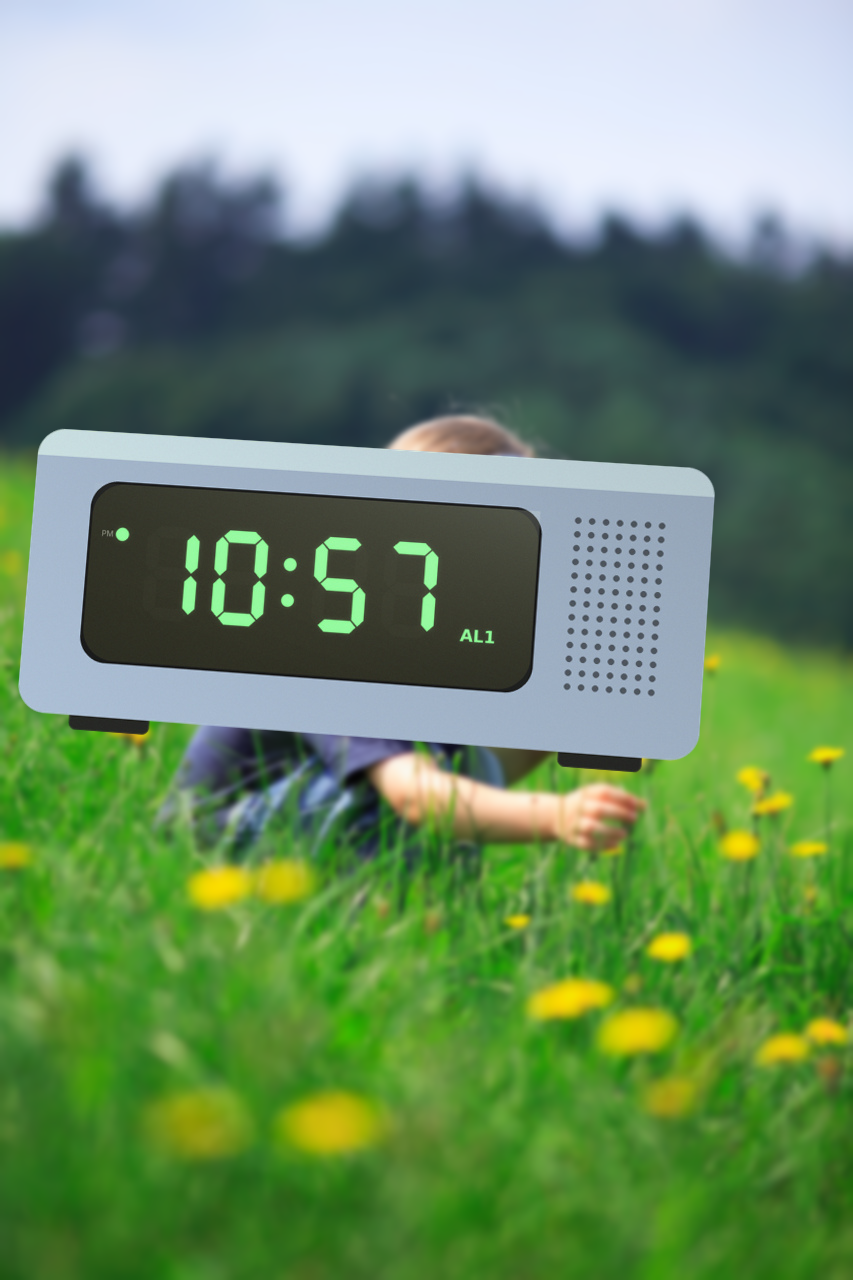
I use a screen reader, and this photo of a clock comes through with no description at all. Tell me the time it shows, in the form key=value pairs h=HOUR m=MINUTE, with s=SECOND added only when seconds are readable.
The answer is h=10 m=57
